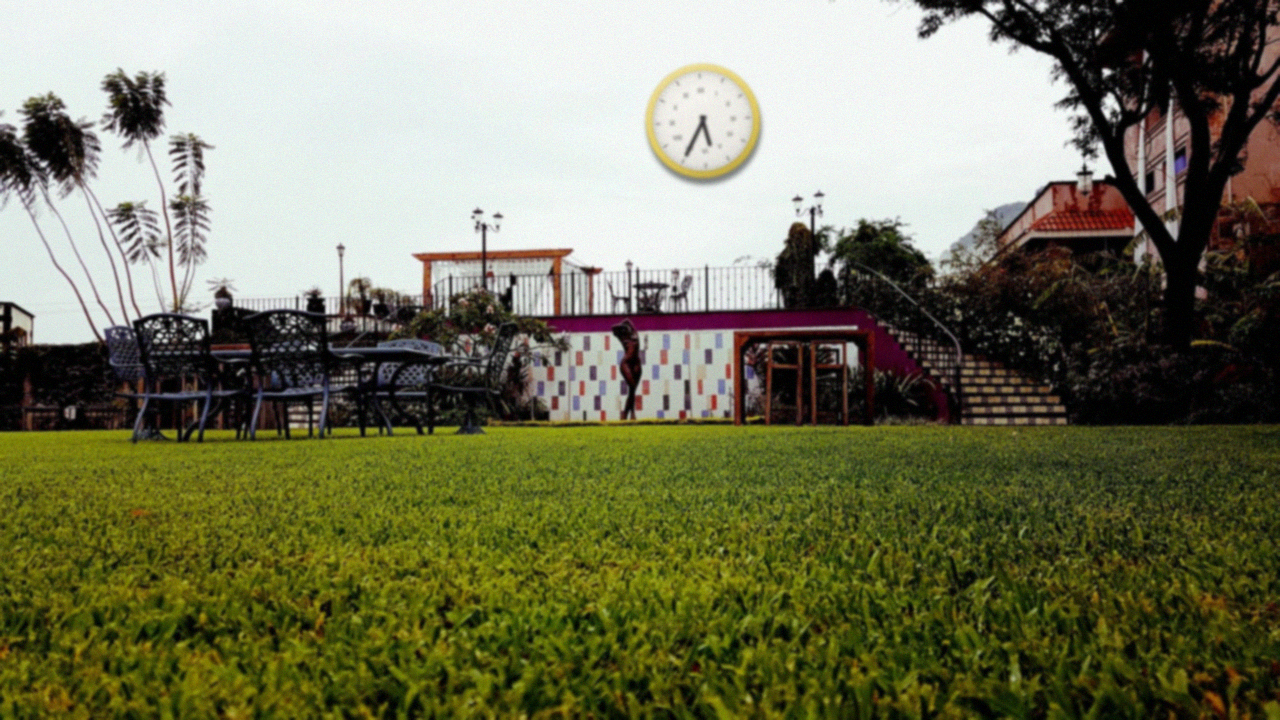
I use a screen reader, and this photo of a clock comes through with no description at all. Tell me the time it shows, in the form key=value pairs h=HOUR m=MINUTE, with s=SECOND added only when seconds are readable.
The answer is h=5 m=35
